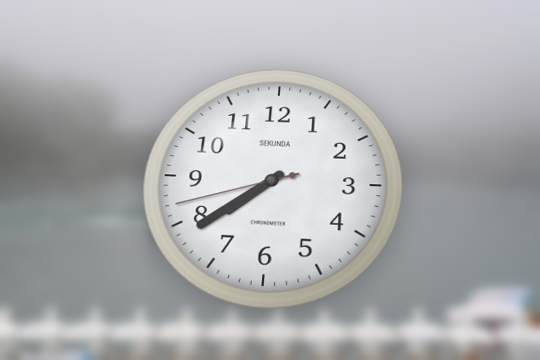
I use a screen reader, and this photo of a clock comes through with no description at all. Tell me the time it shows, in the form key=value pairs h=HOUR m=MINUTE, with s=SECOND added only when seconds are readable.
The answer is h=7 m=38 s=42
